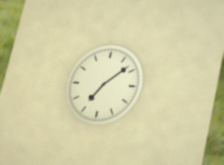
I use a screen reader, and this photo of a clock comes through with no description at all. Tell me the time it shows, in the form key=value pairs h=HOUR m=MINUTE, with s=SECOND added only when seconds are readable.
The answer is h=7 m=8
